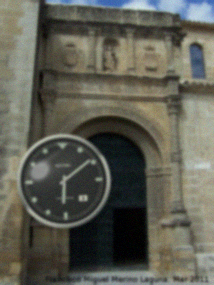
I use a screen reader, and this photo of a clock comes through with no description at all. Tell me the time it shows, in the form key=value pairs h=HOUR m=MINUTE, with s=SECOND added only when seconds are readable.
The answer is h=6 m=9
